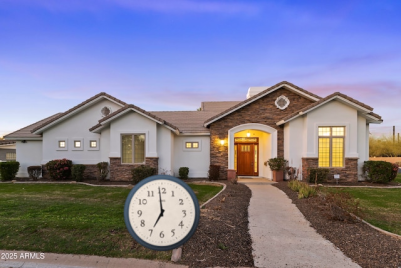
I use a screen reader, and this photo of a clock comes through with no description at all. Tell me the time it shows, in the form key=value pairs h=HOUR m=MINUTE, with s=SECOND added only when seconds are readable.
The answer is h=6 m=59
